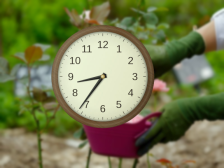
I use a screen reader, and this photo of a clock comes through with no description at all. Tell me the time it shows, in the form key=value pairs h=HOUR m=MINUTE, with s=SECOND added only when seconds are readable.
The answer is h=8 m=36
